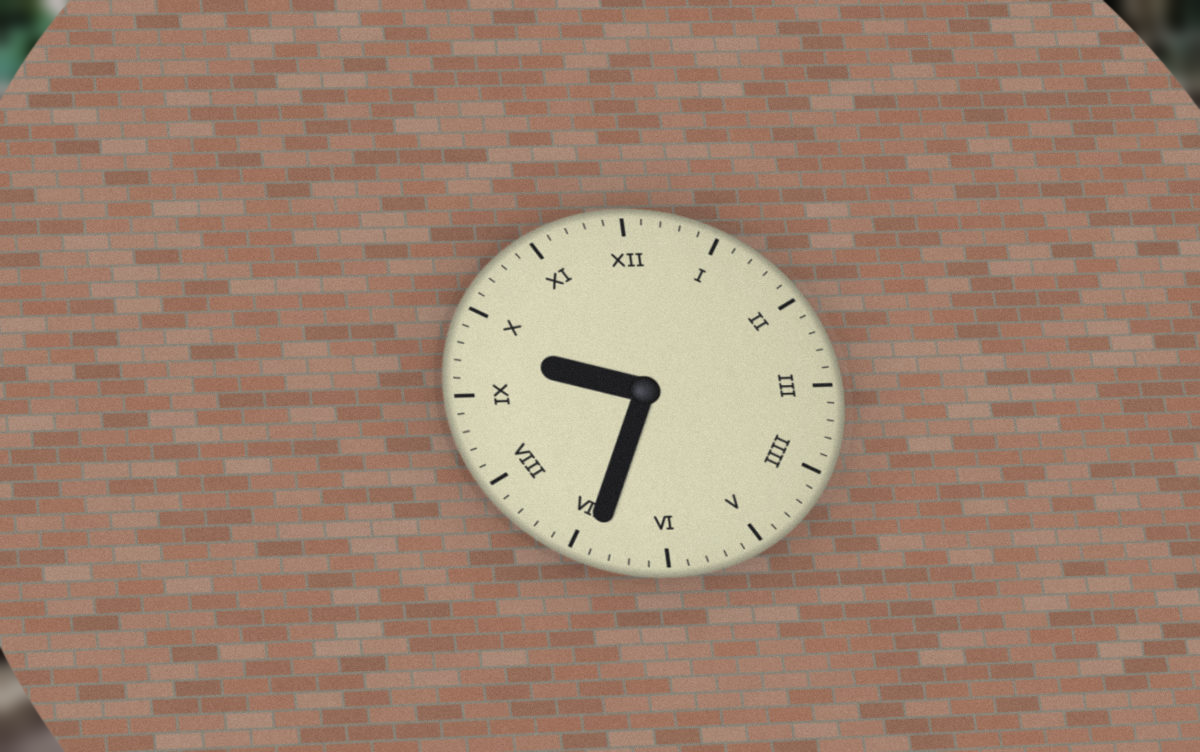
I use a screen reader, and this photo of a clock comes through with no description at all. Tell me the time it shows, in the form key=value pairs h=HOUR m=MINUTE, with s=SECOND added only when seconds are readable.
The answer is h=9 m=34
